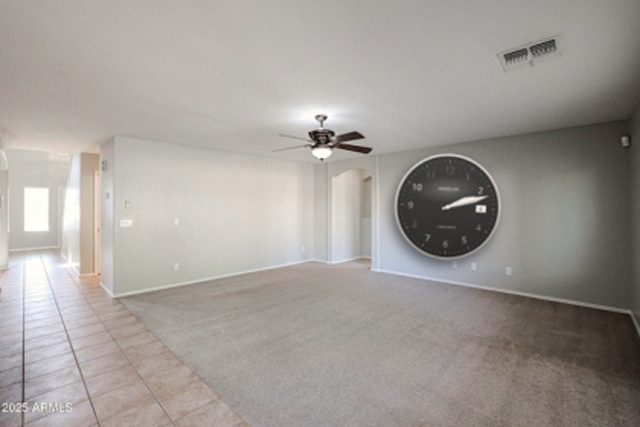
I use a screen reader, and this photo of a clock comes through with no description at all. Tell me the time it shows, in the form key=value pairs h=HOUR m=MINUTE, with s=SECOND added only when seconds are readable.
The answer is h=2 m=12
